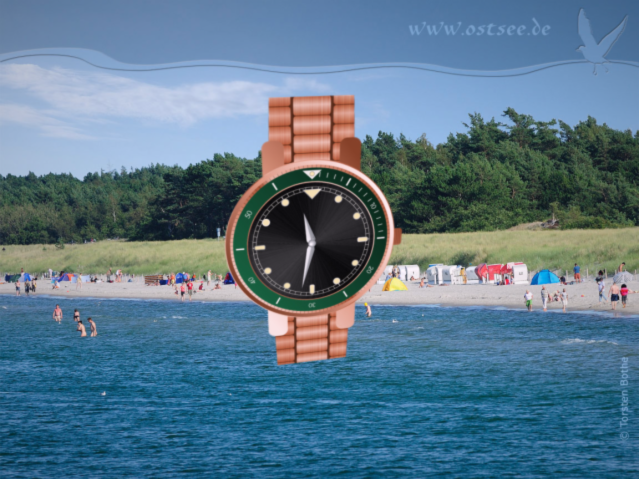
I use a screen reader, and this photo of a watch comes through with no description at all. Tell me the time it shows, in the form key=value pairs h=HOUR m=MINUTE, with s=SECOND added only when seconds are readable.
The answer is h=11 m=32
